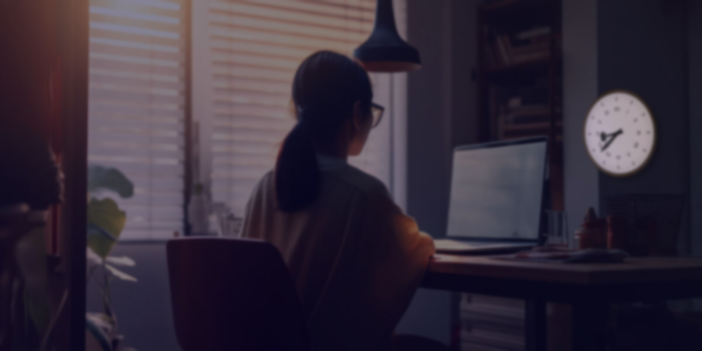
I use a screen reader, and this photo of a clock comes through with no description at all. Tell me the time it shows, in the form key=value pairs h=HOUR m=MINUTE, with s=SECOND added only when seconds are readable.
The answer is h=8 m=38
